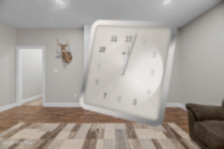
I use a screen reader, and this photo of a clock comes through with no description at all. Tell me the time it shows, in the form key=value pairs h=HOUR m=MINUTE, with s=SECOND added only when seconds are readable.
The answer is h=12 m=2
